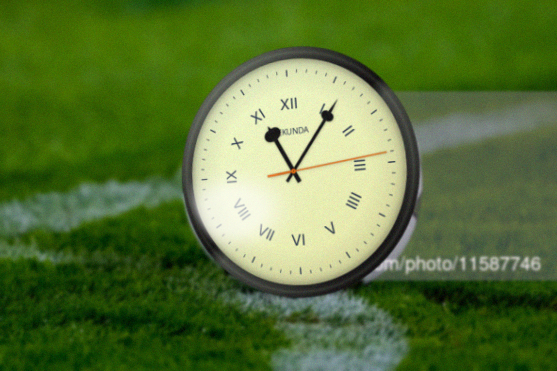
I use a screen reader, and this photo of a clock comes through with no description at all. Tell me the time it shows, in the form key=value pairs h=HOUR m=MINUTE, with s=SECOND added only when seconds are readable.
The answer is h=11 m=6 s=14
